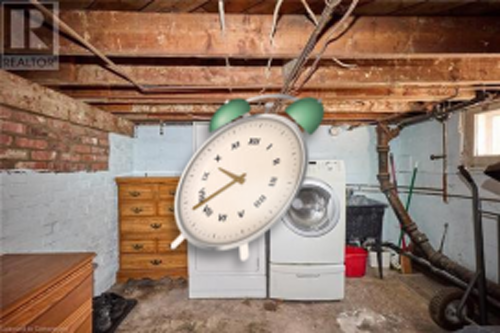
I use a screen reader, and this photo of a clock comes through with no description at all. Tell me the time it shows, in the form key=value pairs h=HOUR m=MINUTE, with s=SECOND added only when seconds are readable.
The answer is h=9 m=38
